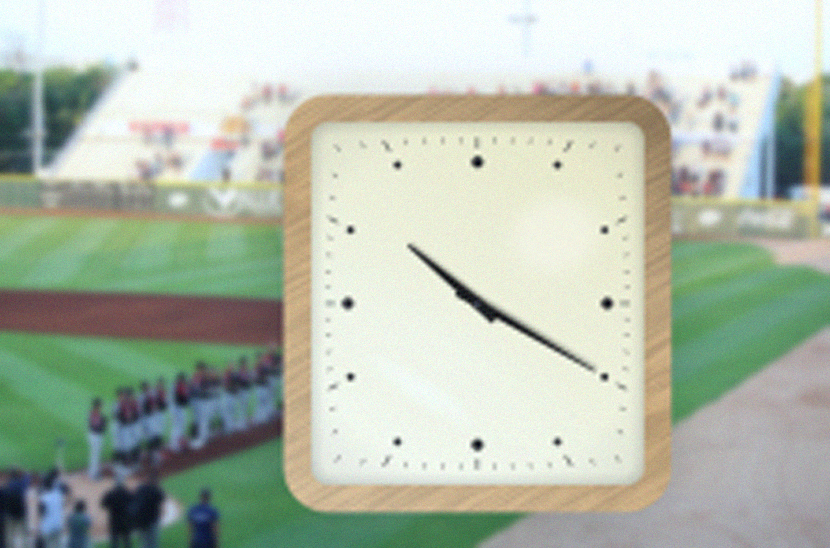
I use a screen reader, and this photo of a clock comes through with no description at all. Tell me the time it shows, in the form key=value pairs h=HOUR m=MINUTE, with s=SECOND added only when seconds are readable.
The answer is h=10 m=20
